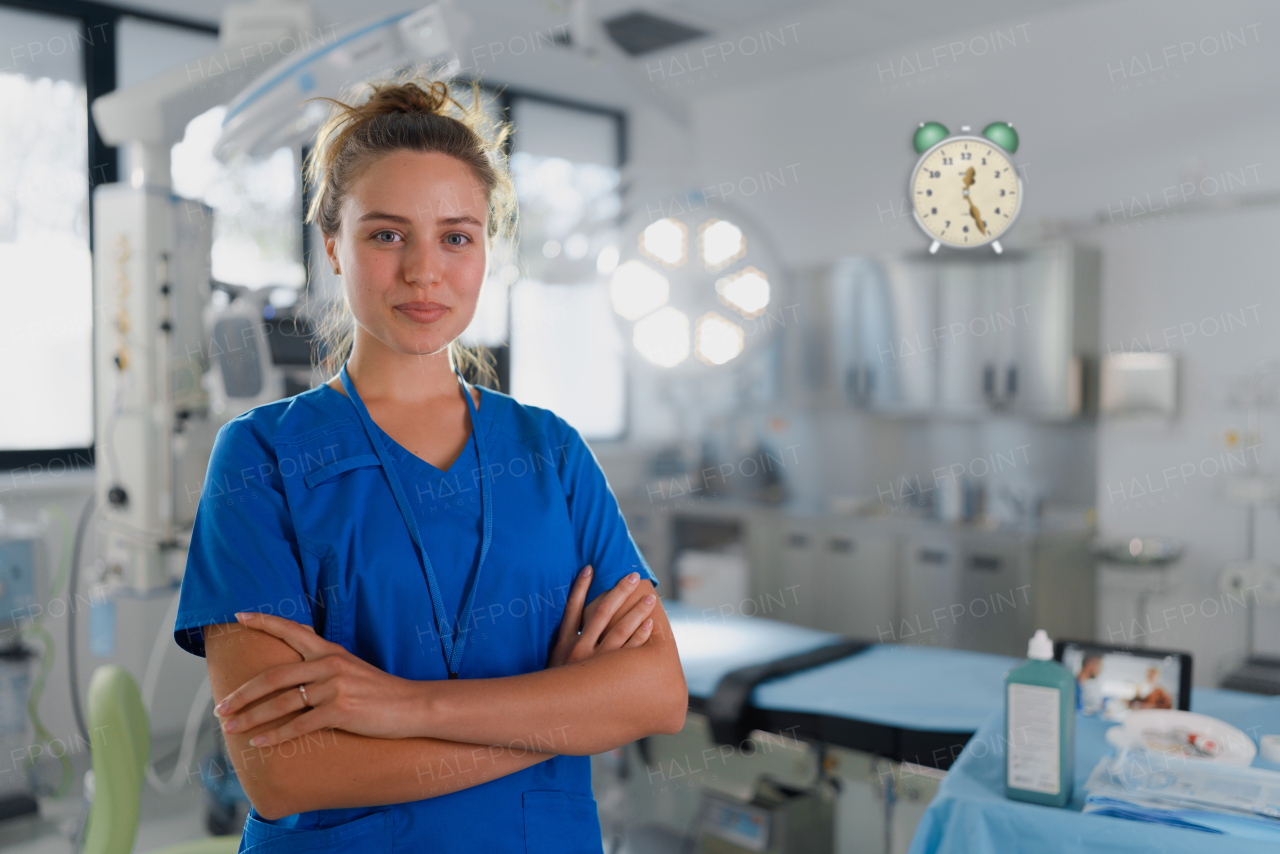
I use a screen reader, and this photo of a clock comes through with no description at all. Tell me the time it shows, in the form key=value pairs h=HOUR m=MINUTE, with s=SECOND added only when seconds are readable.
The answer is h=12 m=26
